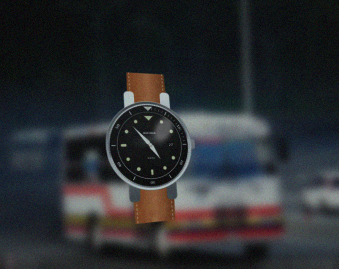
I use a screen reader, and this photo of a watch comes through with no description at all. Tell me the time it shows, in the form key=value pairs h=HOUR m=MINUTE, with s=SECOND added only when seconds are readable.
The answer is h=4 m=53
